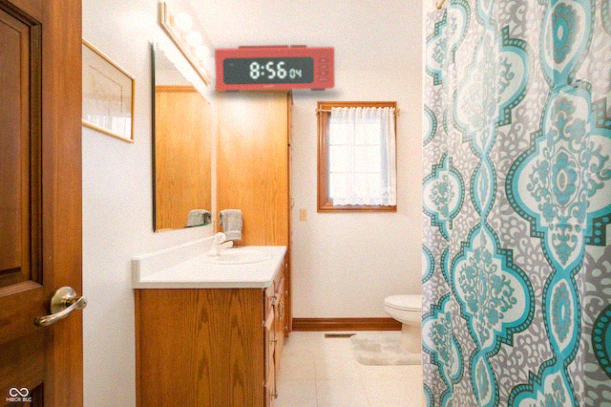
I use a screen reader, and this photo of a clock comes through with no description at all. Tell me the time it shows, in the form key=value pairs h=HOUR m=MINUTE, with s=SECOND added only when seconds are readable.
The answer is h=8 m=56 s=4
